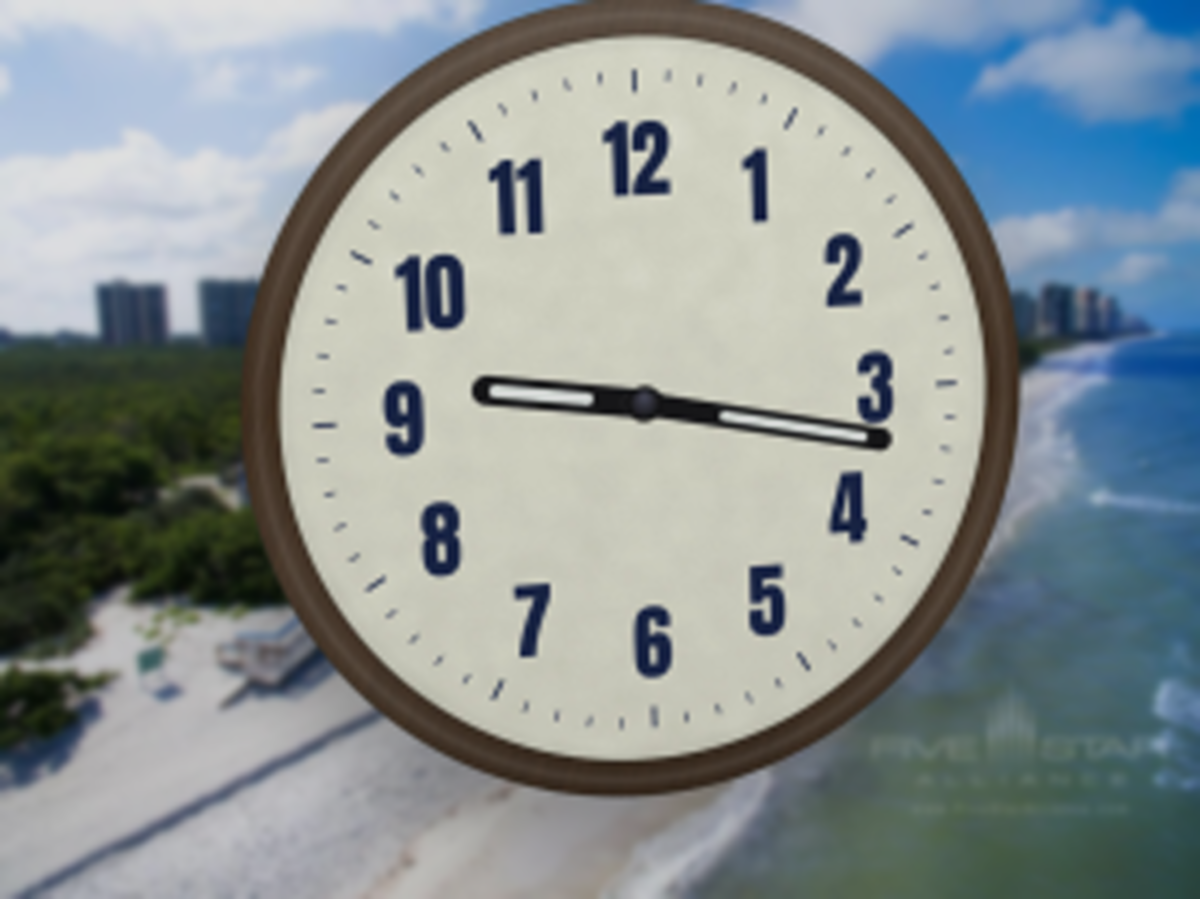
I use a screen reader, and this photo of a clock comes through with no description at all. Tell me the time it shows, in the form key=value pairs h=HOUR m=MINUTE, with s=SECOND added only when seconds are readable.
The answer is h=9 m=17
